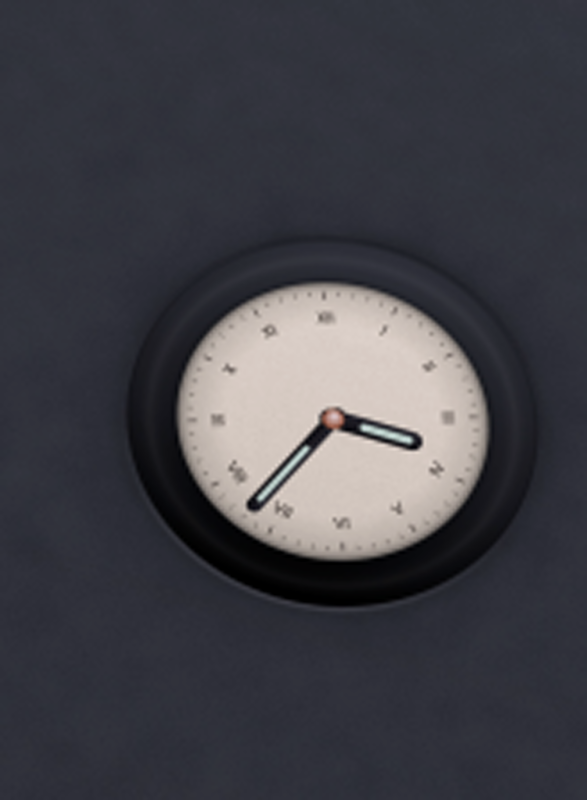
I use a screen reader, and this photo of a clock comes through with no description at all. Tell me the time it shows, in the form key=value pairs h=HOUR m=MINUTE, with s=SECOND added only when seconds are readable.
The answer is h=3 m=37
